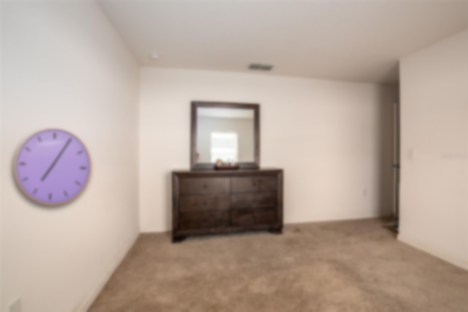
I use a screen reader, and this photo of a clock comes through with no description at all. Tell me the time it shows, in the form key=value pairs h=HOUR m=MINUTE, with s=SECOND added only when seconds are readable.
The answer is h=7 m=5
